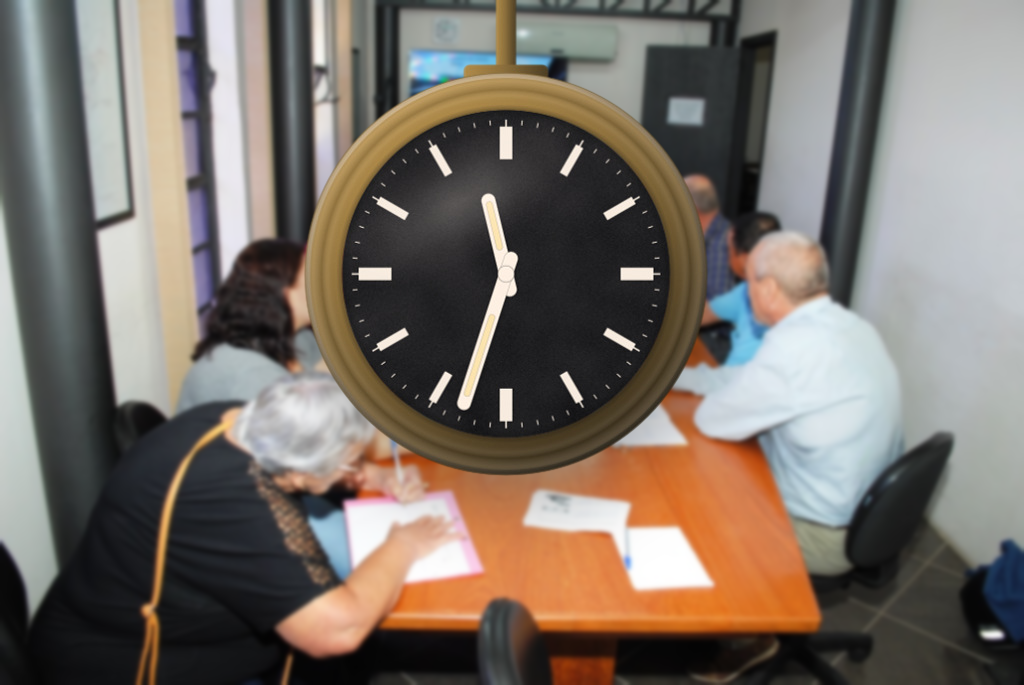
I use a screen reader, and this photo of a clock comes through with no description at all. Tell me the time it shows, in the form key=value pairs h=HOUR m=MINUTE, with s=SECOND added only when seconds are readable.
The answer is h=11 m=33
